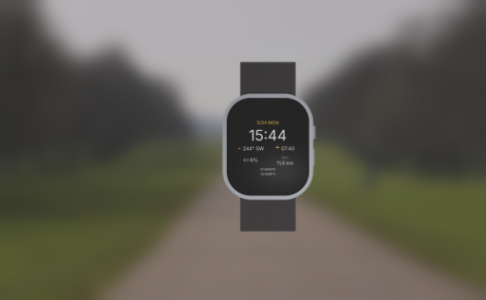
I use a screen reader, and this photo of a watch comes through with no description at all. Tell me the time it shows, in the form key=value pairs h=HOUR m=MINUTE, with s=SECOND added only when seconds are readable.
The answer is h=15 m=44
